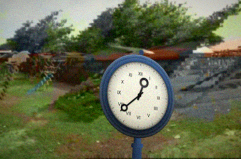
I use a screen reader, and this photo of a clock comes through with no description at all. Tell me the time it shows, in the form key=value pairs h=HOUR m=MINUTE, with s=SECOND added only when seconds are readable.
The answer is h=12 m=38
